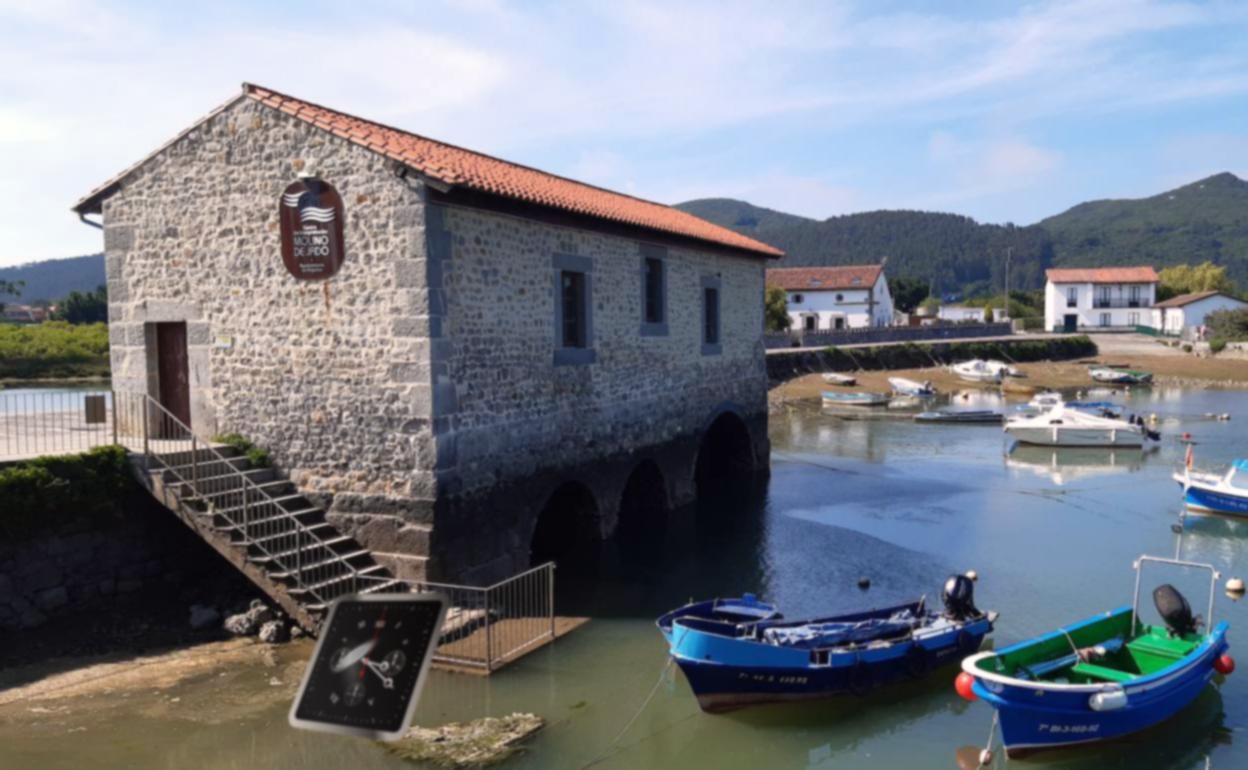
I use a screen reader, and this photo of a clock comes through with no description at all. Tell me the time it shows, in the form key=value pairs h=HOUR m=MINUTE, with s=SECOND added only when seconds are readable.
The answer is h=3 m=20
